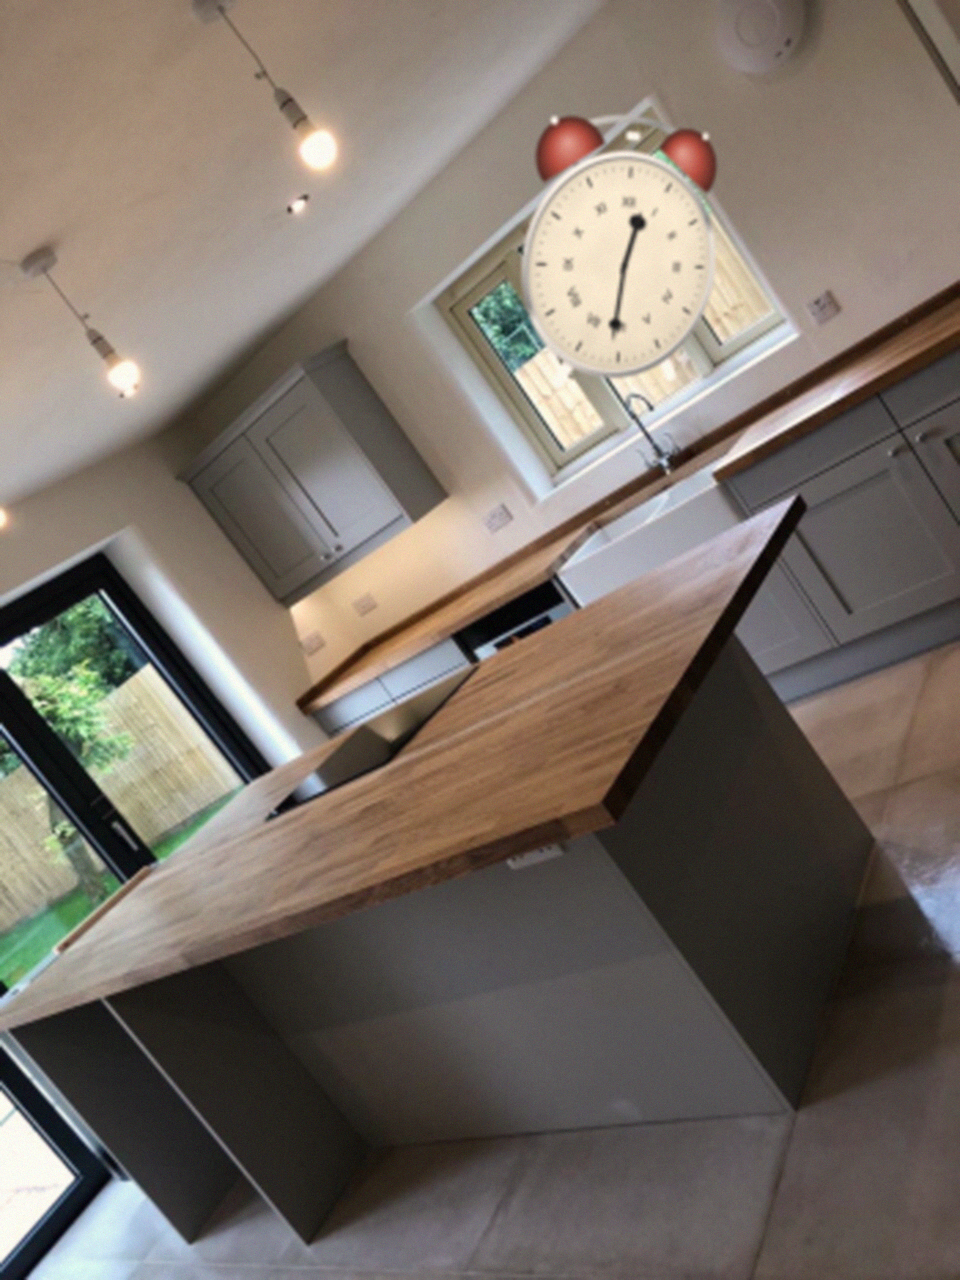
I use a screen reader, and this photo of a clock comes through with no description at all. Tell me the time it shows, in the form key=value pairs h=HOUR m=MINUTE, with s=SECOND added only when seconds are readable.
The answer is h=12 m=31
